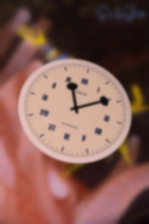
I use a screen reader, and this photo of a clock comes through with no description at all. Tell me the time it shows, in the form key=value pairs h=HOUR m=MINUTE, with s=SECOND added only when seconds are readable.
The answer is h=11 m=9
